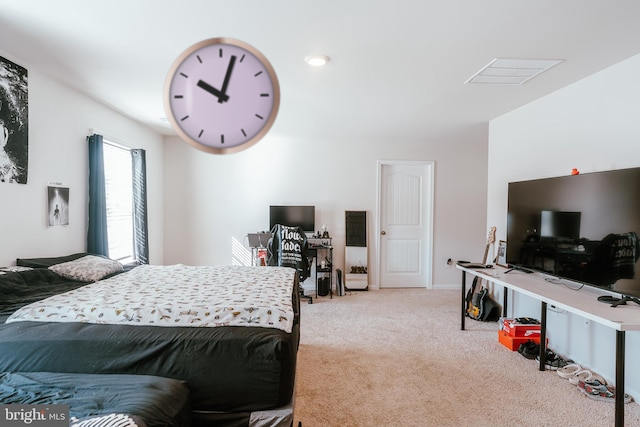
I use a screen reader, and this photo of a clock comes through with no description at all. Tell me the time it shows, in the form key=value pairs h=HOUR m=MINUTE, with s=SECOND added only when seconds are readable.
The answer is h=10 m=3
